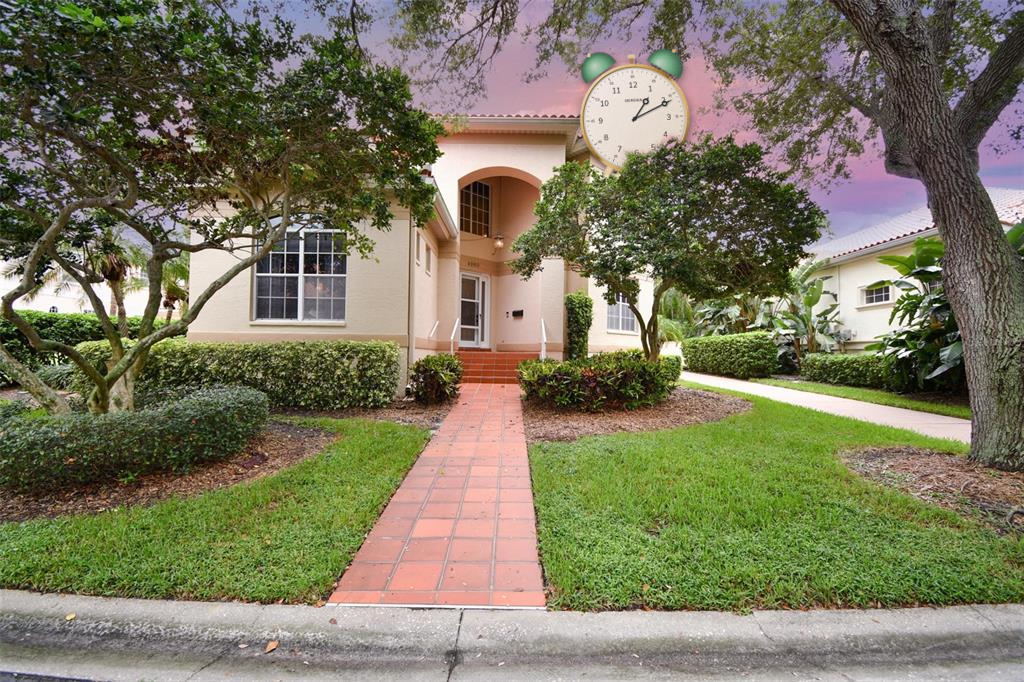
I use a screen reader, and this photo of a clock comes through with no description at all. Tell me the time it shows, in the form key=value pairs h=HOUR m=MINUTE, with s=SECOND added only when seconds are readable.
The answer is h=1 m=11
